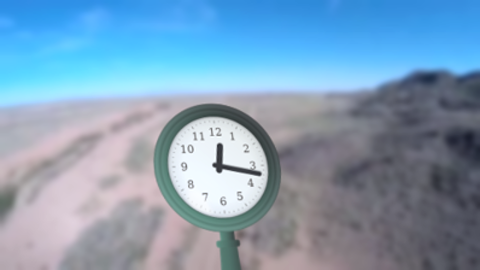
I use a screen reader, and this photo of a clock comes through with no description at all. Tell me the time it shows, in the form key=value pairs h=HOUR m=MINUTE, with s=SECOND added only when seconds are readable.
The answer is h=12 m=17
